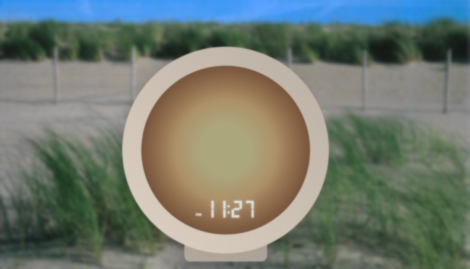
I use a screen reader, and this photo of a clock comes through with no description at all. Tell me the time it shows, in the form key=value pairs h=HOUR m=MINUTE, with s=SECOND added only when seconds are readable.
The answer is h=11 m=27
